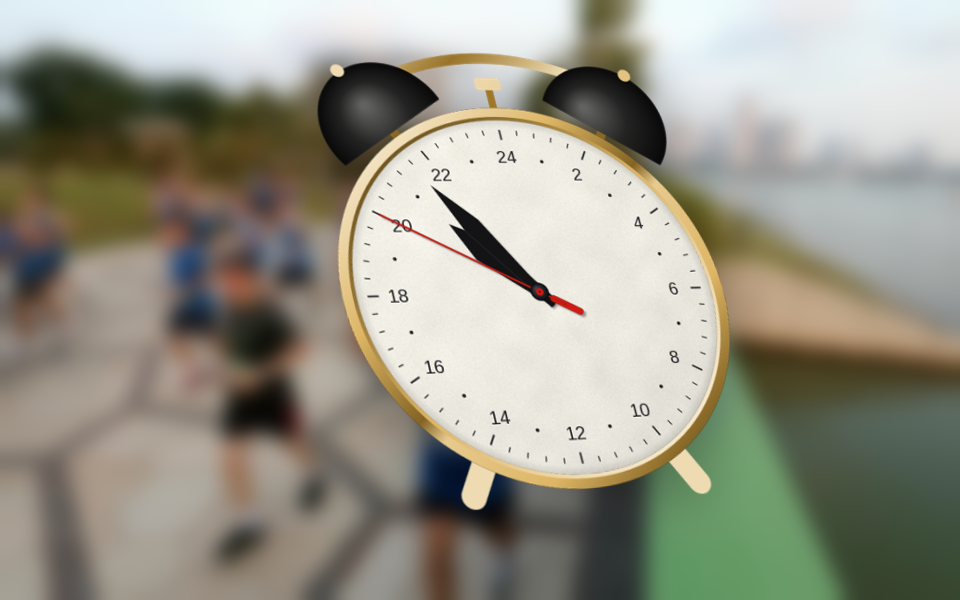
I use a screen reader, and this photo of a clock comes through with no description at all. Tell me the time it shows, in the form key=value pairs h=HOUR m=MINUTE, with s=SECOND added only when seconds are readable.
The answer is h=20 m=53 s=50
